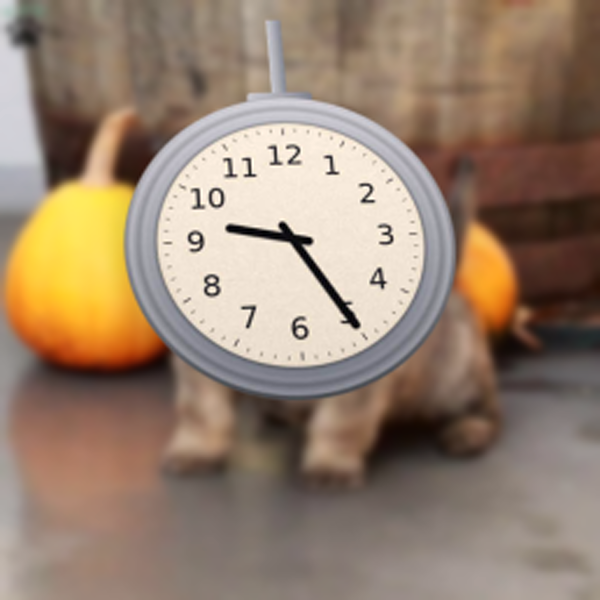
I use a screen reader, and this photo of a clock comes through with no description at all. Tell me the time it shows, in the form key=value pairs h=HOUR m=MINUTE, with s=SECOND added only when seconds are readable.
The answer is h=9 m=25
